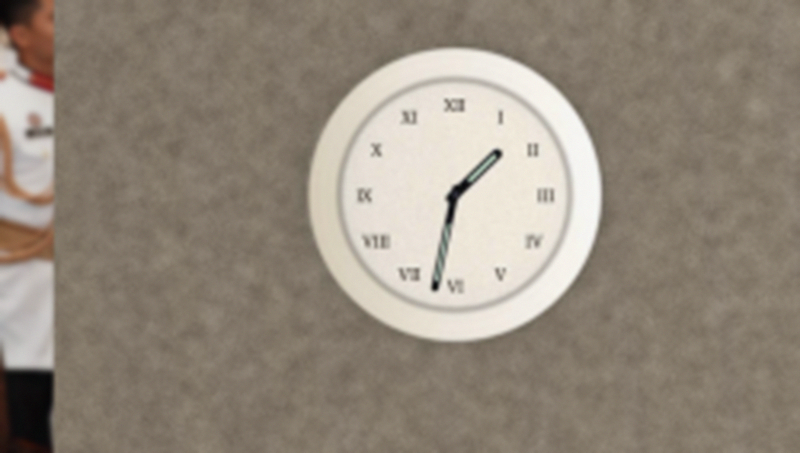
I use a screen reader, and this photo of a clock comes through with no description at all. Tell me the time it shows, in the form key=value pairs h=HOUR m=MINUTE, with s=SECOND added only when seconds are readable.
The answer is h=1 m=32
